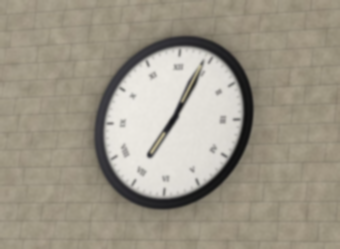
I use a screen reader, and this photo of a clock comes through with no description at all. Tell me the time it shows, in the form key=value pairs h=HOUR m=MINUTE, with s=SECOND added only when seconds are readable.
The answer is h=7 m=4
